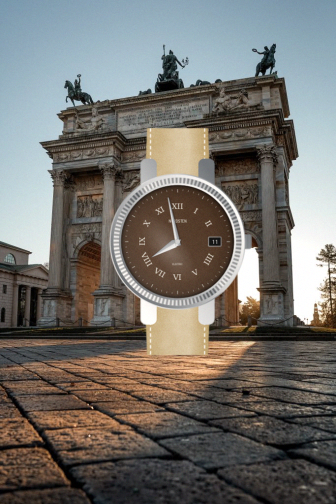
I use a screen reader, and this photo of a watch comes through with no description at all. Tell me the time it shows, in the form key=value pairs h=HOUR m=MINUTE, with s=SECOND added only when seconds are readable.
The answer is h=7 m=58
